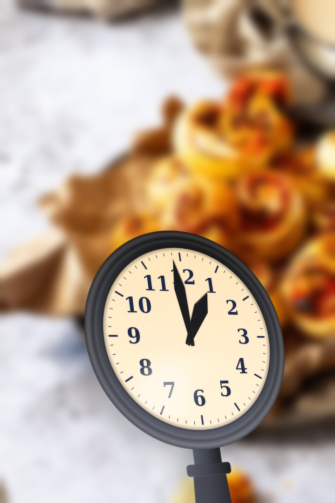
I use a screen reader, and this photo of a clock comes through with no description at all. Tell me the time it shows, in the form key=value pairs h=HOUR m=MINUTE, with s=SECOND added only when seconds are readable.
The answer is h=12 m=59
